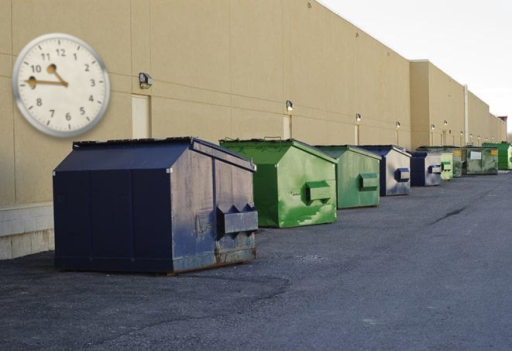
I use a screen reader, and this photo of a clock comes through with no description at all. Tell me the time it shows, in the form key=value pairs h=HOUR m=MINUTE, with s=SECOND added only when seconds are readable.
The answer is h=10 m=46
